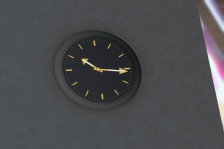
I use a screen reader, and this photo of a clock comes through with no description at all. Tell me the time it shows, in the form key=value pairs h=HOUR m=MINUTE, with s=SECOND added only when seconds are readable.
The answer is h=10 m=16
